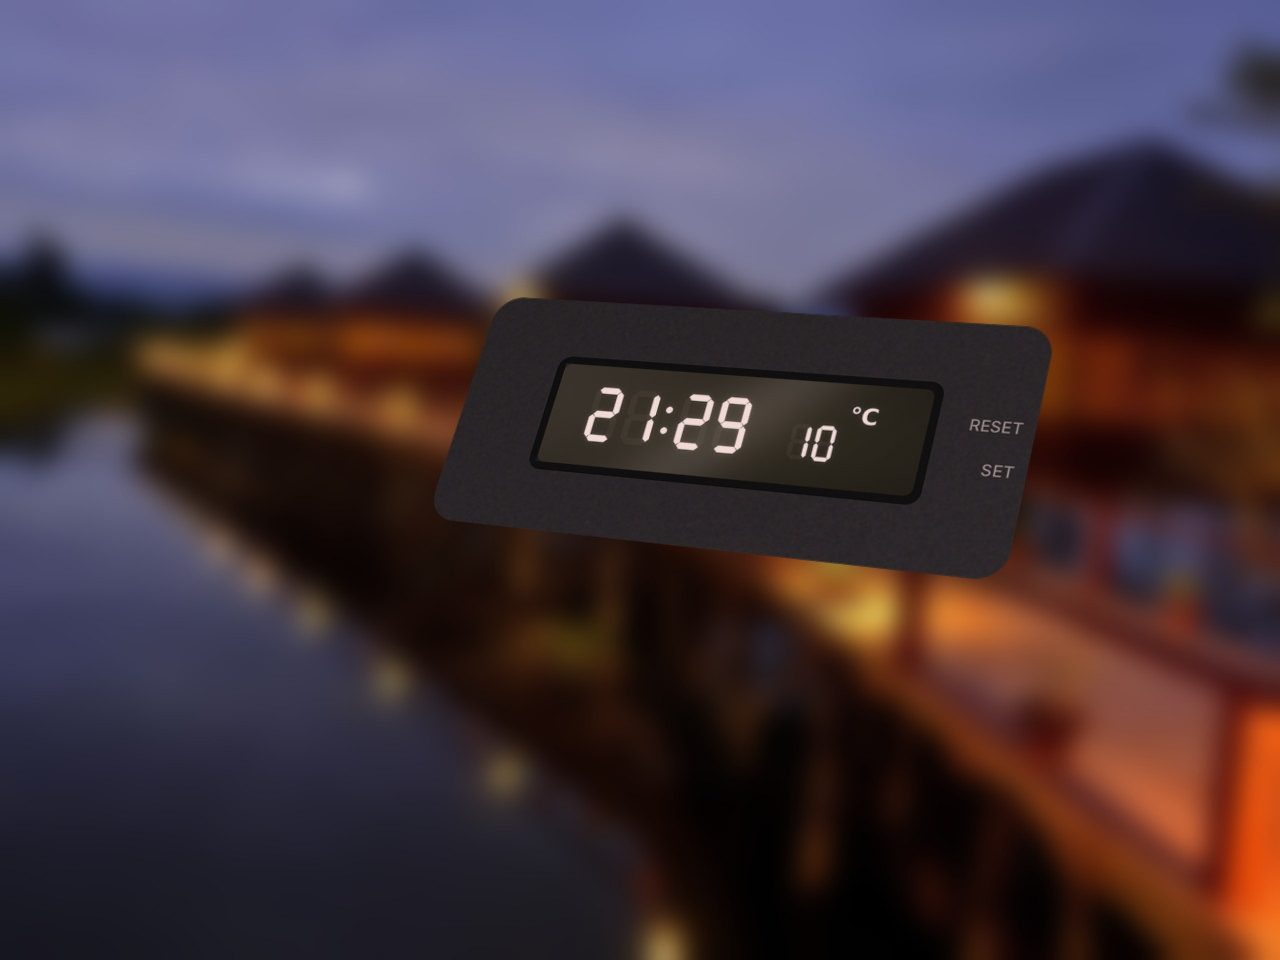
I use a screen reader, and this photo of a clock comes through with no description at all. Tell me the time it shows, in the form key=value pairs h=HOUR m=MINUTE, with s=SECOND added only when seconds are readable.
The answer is h=21 m=29
